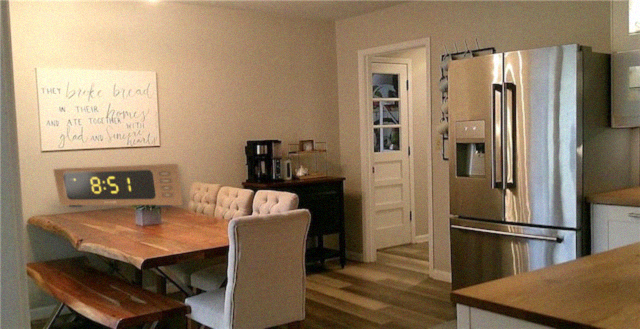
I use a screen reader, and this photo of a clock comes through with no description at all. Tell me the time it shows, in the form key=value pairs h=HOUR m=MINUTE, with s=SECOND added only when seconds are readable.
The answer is h=8 m=51
